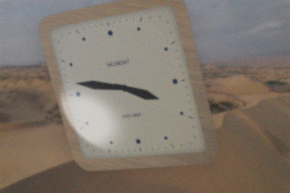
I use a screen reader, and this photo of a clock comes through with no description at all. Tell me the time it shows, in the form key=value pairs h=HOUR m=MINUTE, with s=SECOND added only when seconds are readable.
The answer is h=3 m=47
